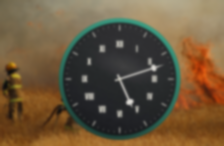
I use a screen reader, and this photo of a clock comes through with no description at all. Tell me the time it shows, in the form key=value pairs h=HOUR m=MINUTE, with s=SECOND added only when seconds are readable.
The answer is h=5 m=12
